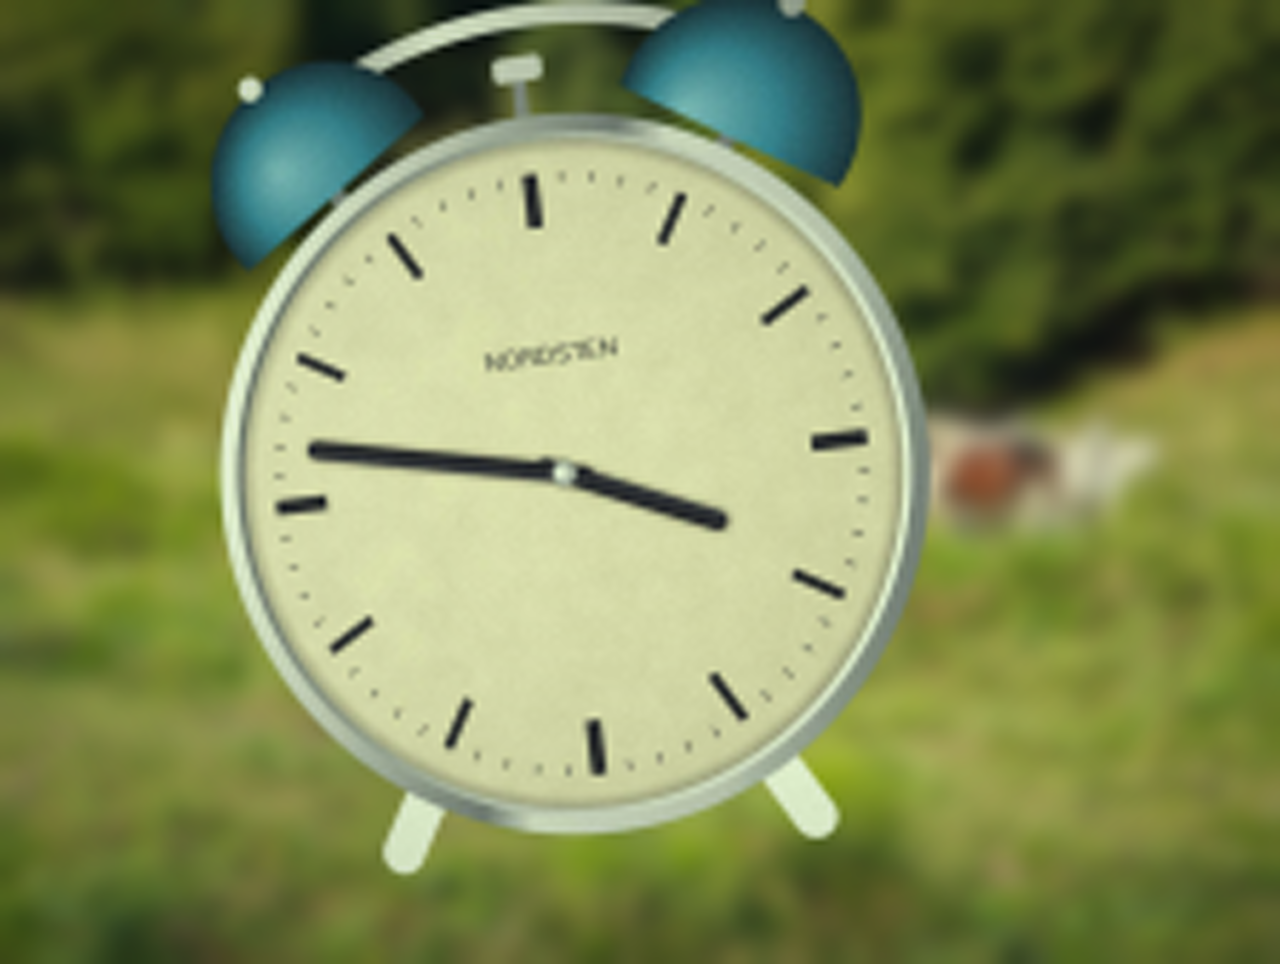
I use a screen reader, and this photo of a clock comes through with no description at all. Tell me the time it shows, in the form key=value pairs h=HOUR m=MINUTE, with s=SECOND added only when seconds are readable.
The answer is h=3 m=47
